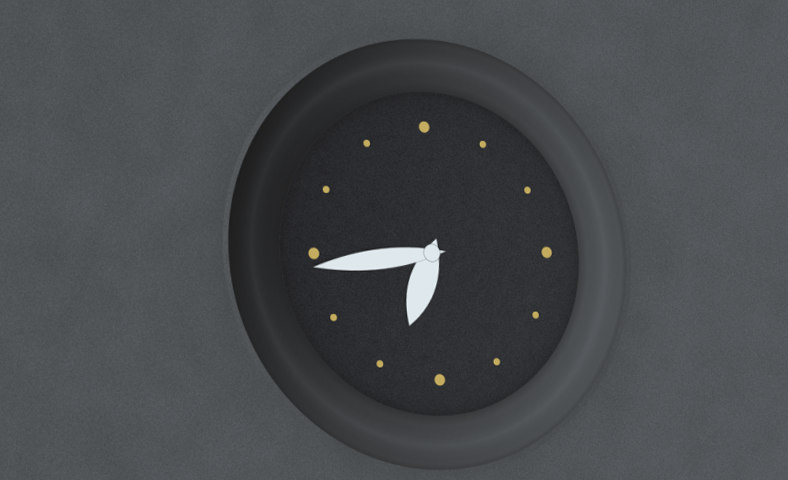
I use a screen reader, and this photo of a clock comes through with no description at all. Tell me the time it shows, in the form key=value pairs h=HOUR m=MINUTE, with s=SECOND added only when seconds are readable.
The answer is h=6 m=44
